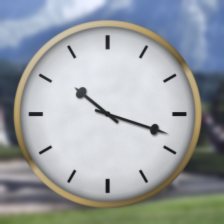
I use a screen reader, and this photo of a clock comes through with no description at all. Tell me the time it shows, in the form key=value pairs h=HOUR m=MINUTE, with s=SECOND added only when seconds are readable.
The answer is h=10 m=18
